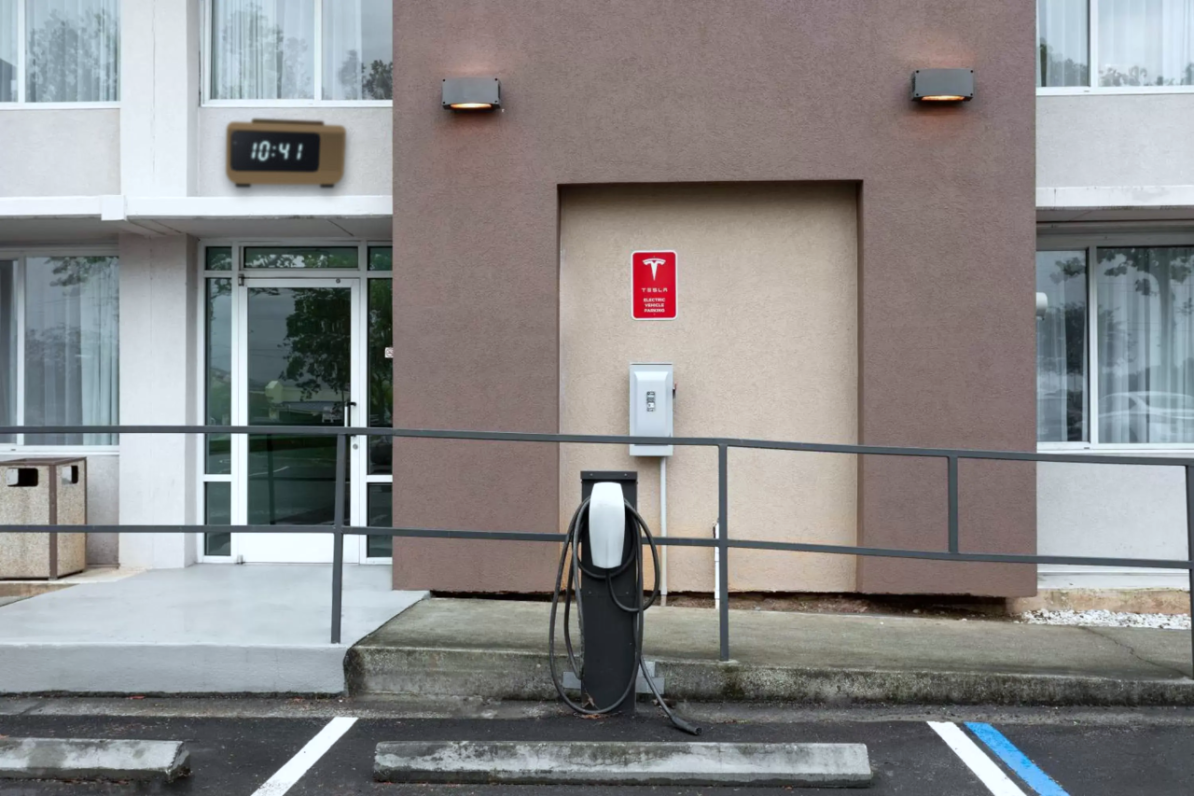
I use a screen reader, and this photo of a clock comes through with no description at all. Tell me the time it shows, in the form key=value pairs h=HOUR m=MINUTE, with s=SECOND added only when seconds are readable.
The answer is h=10 m=41
